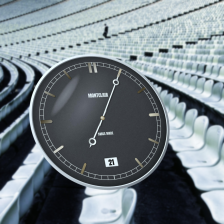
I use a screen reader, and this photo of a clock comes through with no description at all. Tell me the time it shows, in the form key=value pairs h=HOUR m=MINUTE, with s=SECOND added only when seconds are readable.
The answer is h=7 m=5
